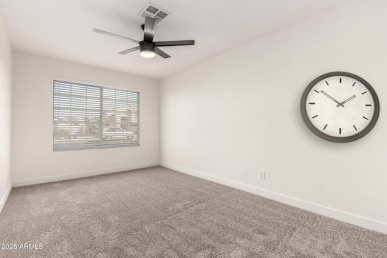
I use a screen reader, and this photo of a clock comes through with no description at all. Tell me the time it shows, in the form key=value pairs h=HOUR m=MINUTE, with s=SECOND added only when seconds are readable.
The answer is h=1 m=51
